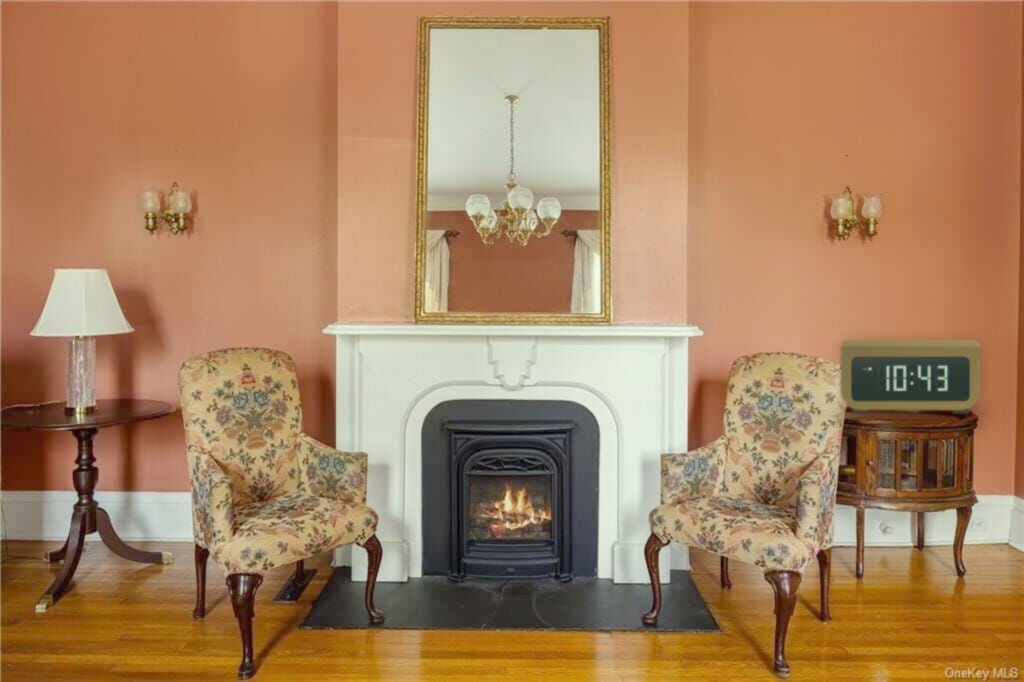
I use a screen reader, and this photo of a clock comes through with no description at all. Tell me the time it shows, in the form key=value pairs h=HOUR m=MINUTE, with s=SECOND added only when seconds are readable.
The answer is h=10 m=43
